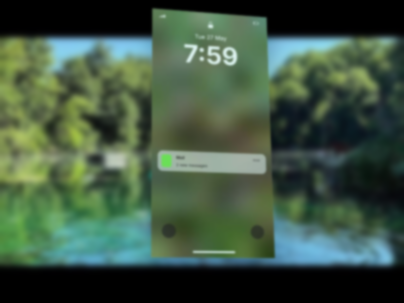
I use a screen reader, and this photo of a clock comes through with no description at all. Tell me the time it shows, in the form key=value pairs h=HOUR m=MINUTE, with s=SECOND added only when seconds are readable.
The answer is h=7 m=59
